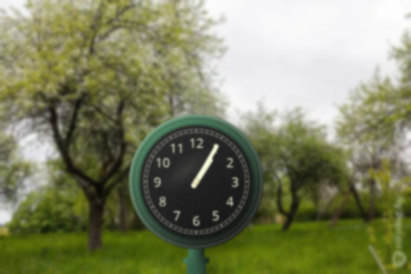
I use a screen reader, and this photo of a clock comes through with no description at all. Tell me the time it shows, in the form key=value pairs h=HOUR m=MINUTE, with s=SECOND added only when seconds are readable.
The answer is h=1 m=5
